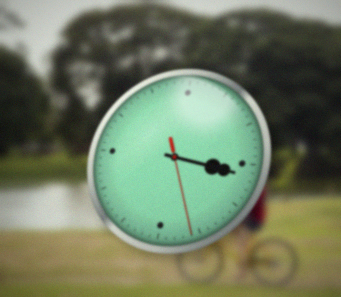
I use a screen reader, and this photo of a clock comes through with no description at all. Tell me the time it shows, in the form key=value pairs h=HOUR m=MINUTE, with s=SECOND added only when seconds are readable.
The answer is h=3 m=16 s=26
